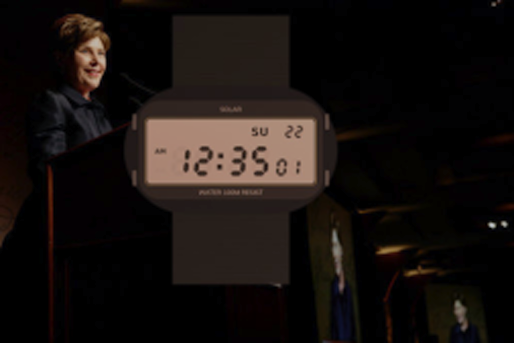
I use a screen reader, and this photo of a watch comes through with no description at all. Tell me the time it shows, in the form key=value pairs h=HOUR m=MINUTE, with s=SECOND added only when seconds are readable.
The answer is h=12 m=35 s=1
